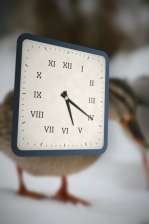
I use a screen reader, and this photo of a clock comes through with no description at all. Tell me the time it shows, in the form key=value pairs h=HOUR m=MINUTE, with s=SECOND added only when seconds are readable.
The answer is h=5 m=20
